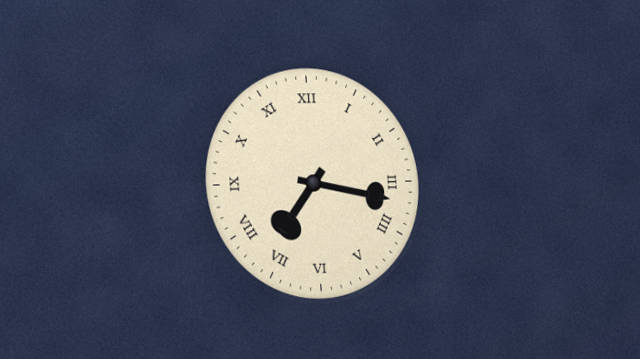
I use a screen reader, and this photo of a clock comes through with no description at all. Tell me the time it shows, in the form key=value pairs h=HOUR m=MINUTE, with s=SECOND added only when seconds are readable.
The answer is h=7 m=17
